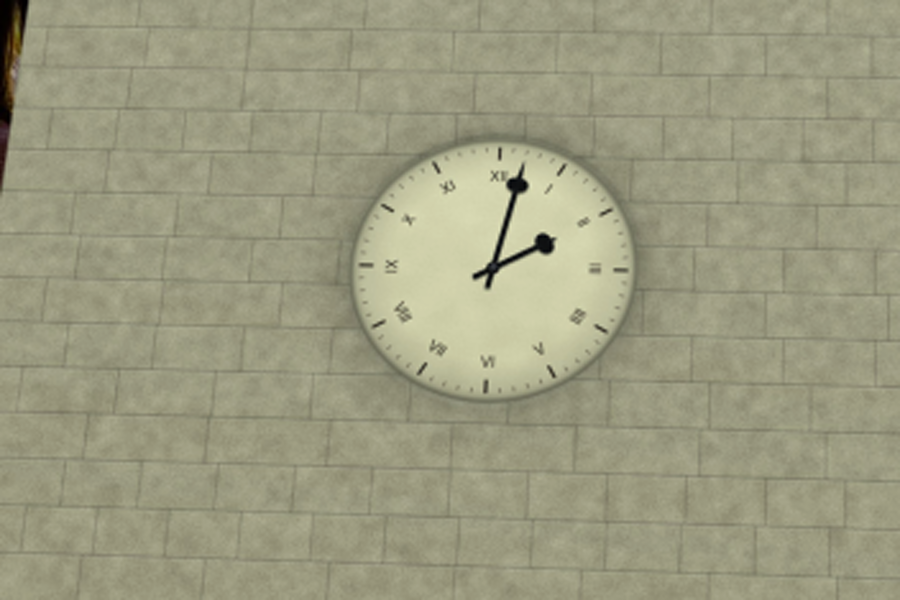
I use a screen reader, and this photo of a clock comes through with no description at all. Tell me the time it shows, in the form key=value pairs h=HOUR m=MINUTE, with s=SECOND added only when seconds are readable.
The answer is h=2 m=2
